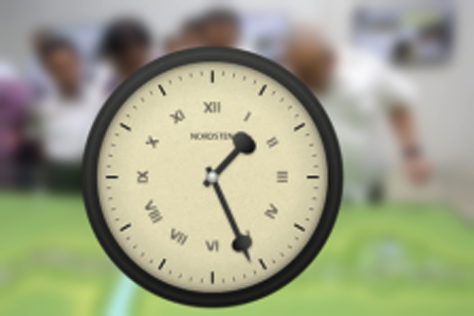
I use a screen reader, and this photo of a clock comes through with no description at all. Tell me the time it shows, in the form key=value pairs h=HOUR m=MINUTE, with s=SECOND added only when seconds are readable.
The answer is h=1 m=26
